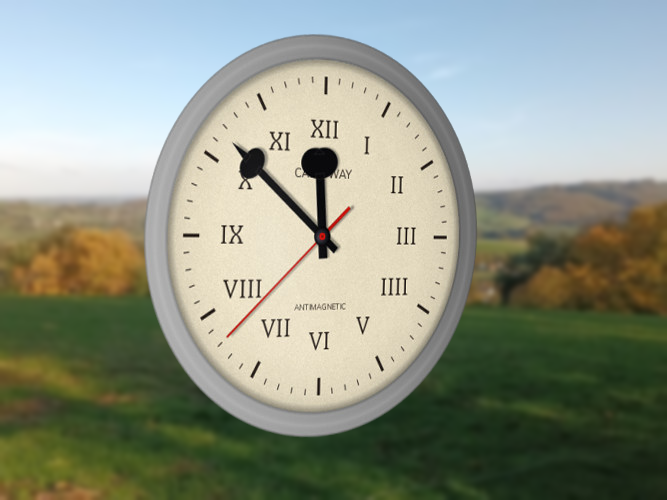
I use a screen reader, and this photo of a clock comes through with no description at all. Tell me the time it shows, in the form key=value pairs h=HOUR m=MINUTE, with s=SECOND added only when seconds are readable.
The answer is h=11 m=51 s=38
